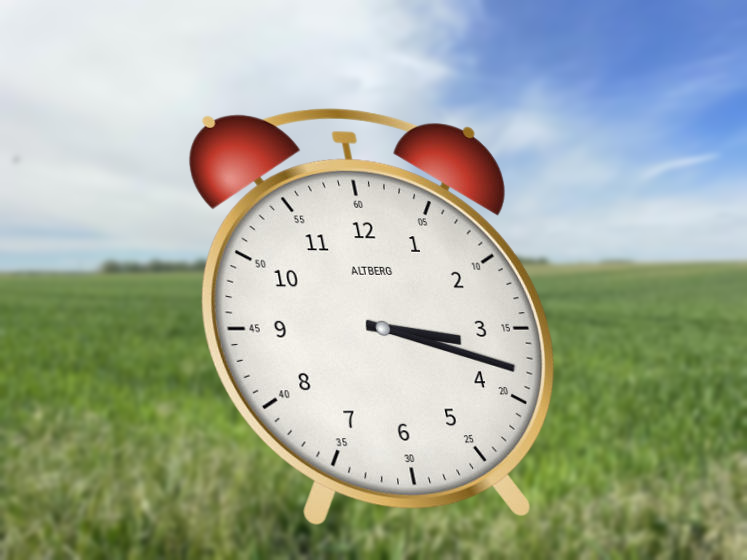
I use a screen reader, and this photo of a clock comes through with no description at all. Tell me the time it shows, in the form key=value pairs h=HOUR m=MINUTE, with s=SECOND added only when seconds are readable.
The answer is h=3 m=18
